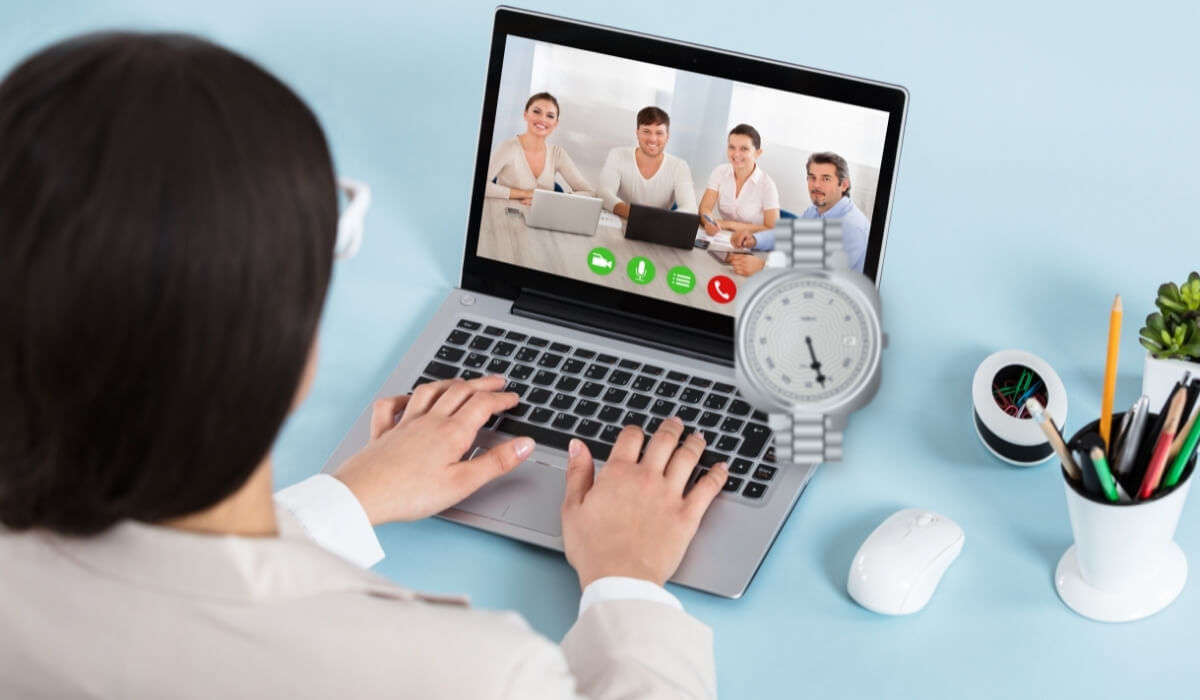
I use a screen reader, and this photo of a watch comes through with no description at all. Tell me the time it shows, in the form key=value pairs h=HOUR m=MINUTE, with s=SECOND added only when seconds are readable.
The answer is h=5 m=27
